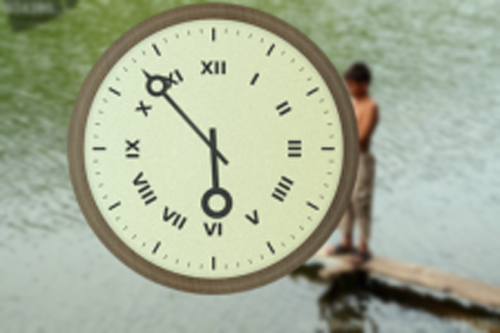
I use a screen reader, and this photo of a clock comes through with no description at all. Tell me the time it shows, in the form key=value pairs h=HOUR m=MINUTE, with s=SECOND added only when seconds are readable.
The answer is h=5 m=53
